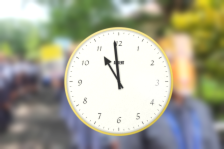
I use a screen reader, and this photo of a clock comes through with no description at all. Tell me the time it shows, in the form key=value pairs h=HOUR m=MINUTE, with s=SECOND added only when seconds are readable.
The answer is h=10 m=59
